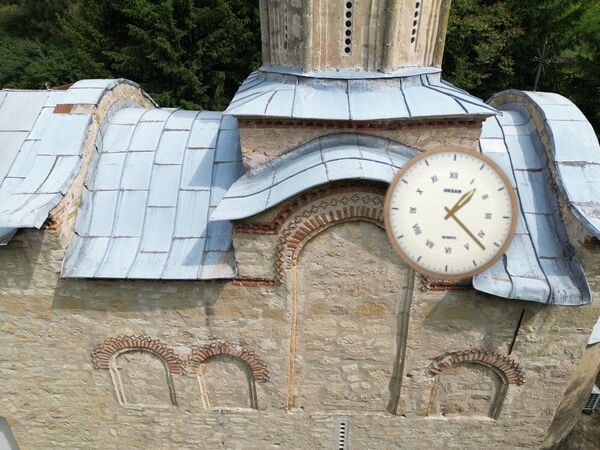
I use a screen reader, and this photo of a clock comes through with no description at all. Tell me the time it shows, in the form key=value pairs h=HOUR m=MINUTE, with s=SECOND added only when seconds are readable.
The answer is h=1 m=22
